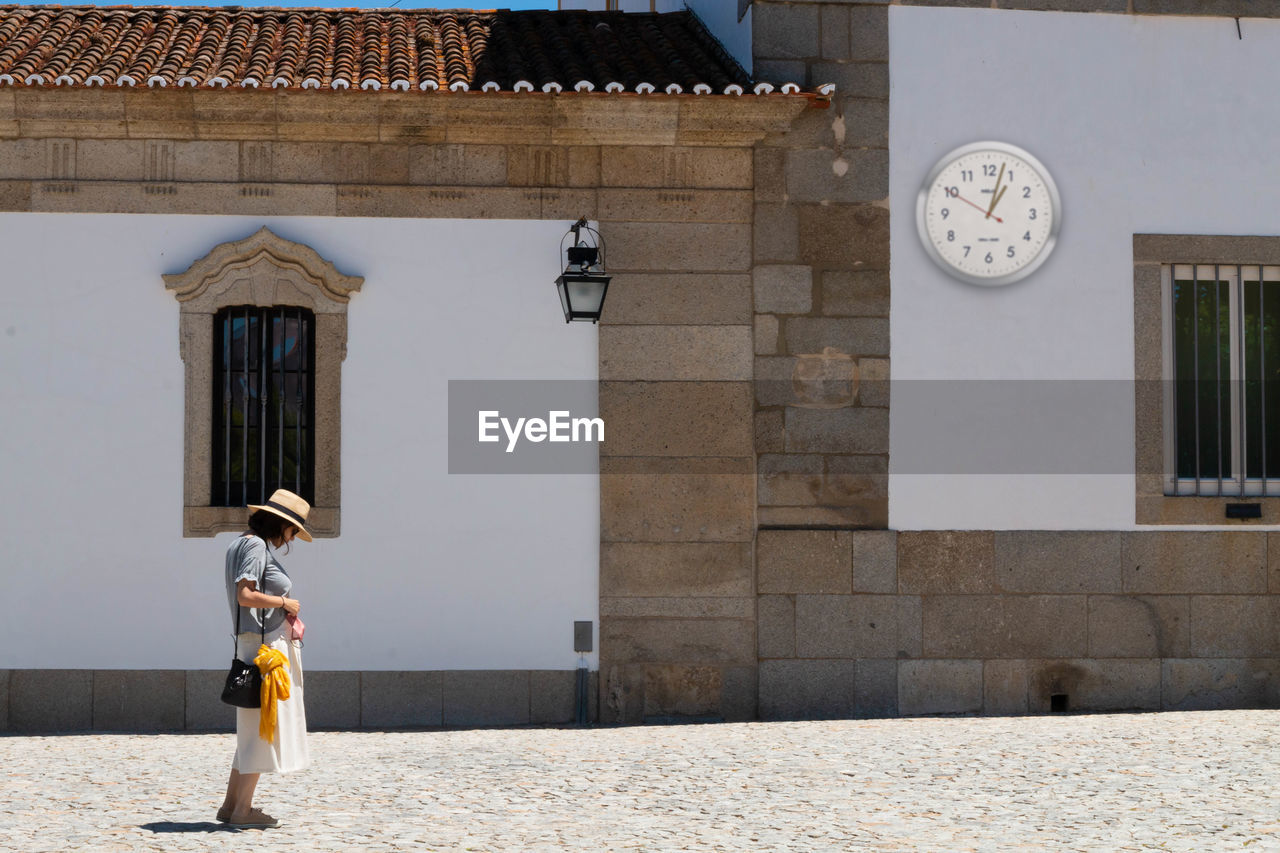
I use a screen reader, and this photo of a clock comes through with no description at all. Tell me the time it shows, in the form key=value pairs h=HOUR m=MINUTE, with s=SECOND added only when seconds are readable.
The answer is h=1 m=2 s=50
